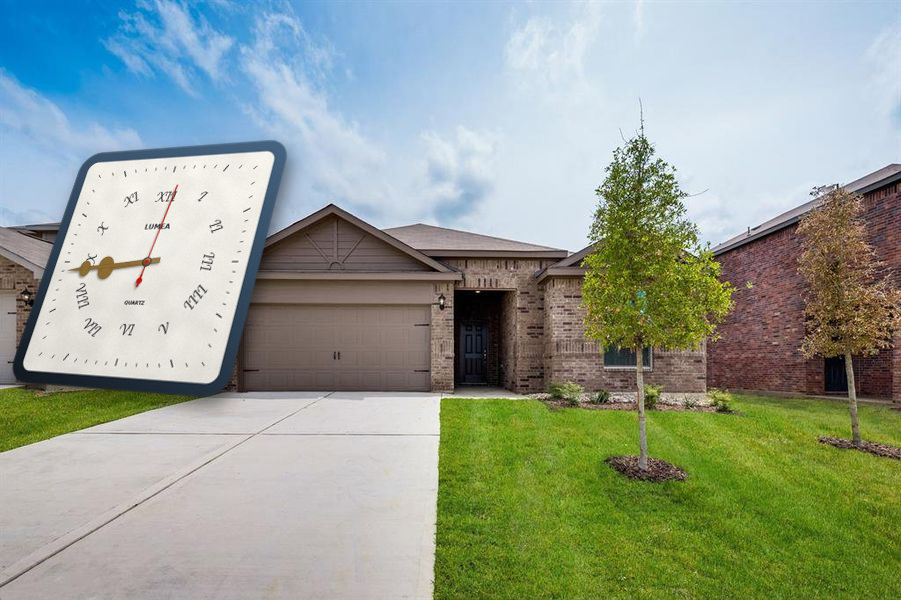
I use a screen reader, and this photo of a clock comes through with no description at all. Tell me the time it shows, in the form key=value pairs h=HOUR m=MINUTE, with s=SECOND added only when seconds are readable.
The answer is h=8 m=44 s=1
